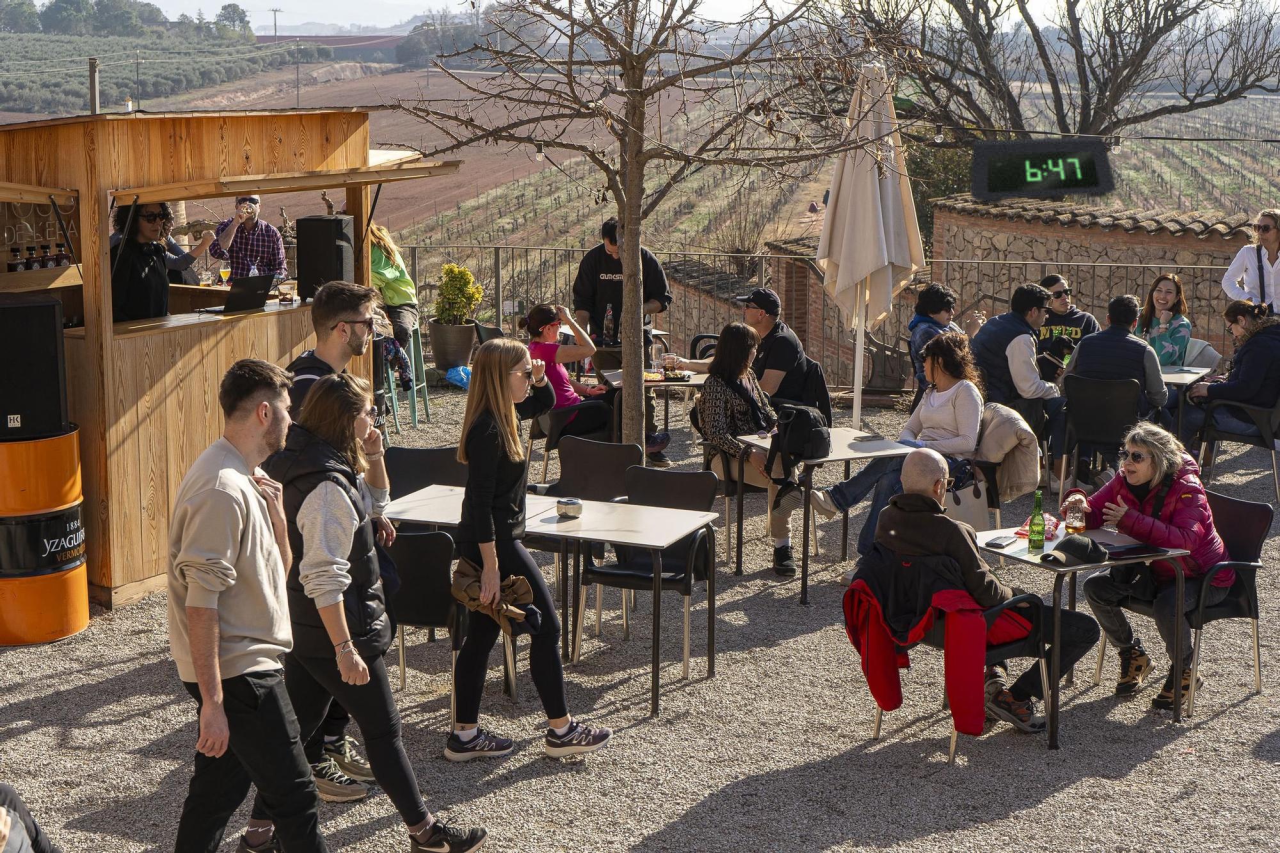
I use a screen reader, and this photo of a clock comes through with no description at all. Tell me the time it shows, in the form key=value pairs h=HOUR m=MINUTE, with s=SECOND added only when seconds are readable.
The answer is h=6 m=47
